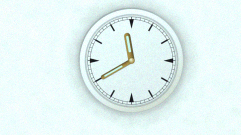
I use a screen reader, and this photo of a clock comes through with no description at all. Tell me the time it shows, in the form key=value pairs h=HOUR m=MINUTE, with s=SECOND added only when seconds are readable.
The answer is h=11 m=40
